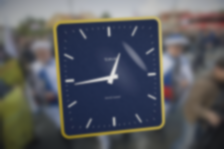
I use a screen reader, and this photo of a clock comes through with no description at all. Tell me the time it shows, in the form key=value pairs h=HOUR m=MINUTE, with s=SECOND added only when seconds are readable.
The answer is h=12 m=44
